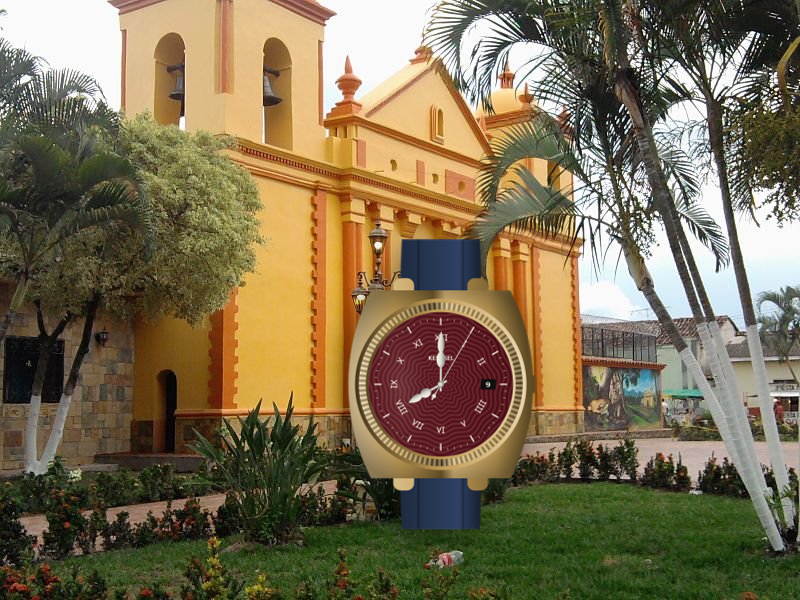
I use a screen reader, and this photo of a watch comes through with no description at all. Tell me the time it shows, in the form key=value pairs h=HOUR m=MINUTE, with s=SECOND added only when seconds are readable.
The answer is h=8 m=0 s=5
